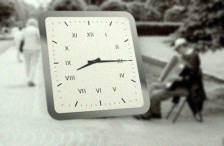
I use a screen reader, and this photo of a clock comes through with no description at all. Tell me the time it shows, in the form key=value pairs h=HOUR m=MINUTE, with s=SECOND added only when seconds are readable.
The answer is h=8 m=15
